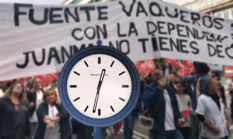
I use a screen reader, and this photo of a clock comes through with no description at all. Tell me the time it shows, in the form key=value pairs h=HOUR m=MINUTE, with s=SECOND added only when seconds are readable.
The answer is h=12 m=32
